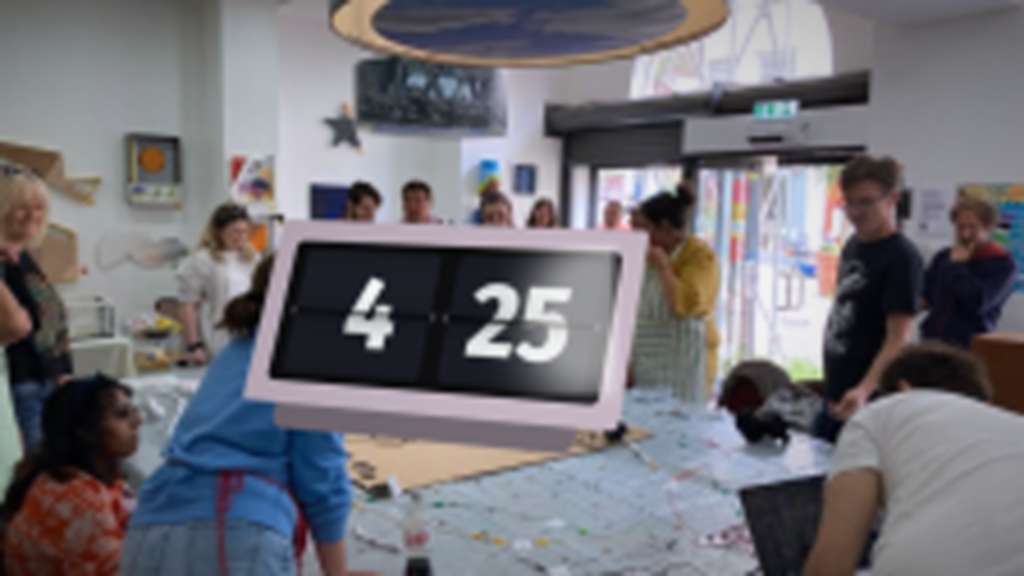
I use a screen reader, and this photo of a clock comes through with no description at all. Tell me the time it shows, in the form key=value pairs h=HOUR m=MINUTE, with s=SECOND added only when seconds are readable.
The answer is h=4 m=25
